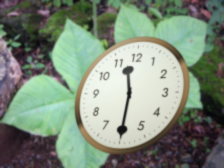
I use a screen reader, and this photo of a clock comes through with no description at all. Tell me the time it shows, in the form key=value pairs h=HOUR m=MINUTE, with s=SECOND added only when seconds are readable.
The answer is h=11 m=30
